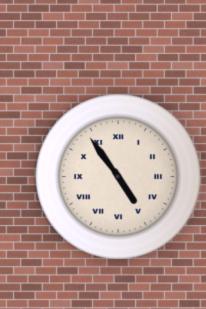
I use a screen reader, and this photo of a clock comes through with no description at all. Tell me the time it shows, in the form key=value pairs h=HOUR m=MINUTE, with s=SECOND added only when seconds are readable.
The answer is h=4 m=54
